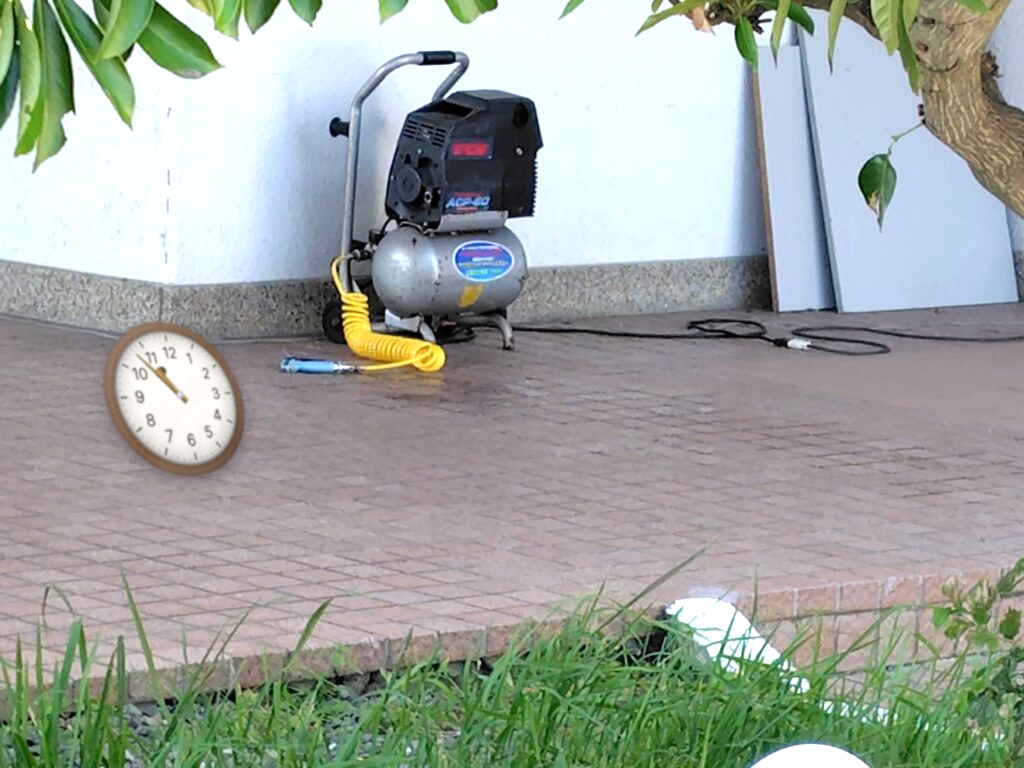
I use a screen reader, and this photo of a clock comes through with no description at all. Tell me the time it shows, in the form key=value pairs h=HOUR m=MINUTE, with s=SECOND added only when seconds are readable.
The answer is h=10 m=53
